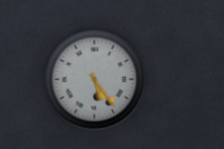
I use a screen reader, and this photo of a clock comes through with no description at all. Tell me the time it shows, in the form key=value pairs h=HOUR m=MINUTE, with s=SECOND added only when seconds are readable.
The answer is h=5 m=24
